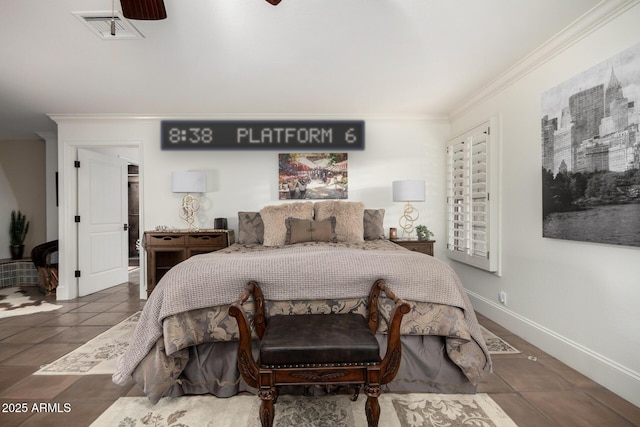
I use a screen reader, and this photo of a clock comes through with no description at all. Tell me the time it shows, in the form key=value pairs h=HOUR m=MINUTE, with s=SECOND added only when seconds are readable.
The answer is h=8 m=38
